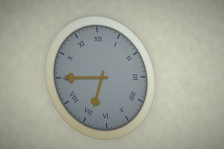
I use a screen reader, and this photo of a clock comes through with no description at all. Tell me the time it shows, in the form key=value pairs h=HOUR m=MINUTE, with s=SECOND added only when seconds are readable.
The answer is h=6 m=45
